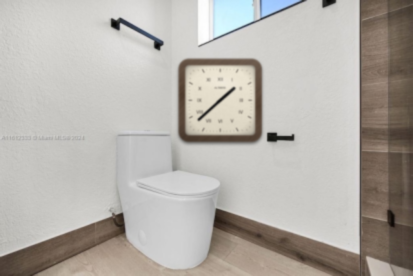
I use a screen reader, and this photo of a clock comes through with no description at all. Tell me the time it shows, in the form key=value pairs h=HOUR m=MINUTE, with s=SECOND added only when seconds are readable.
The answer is h=1 m=38
